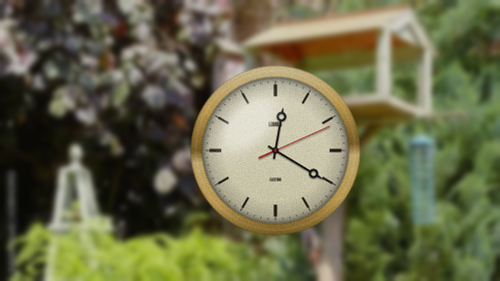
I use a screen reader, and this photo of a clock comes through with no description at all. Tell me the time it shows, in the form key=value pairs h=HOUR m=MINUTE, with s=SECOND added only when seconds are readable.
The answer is h=12 m=20 s=11
